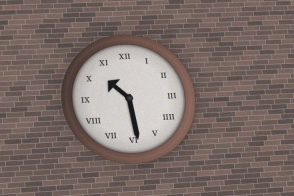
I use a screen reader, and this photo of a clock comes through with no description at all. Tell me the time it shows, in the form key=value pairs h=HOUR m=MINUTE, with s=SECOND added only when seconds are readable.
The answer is h=10 m=29
